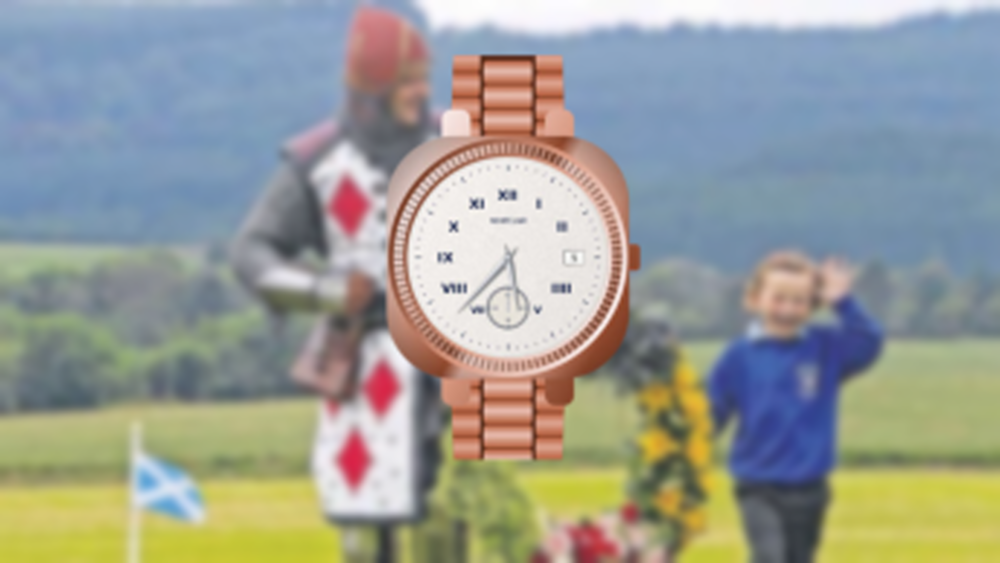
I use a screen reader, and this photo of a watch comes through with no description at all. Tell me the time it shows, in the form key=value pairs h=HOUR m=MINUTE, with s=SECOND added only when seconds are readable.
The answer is h=5 m=37
